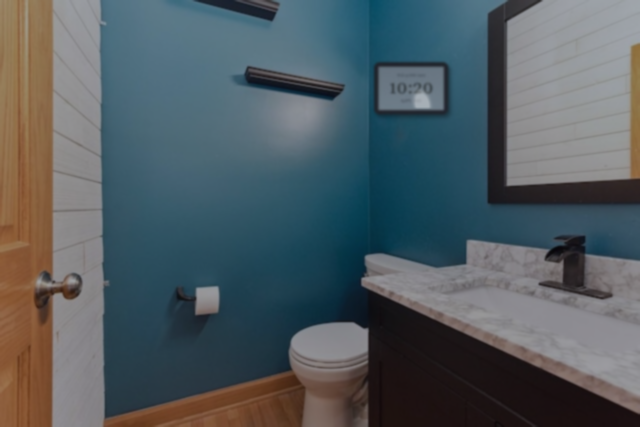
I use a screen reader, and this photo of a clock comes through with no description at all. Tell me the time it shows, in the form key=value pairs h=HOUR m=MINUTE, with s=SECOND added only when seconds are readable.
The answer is h=10 m=20
